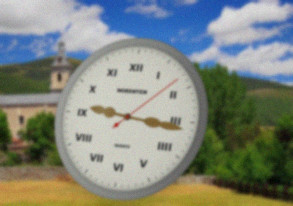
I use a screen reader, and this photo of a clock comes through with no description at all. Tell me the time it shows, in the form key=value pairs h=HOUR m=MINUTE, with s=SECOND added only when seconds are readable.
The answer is h=9 m=16 s=8
